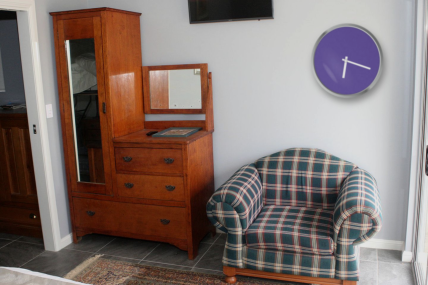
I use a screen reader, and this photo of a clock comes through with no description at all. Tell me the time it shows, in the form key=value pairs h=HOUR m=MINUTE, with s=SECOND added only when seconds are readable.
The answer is h=6 m=18
